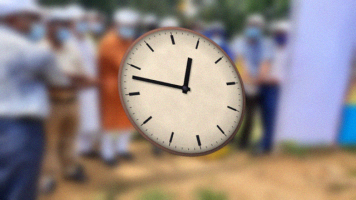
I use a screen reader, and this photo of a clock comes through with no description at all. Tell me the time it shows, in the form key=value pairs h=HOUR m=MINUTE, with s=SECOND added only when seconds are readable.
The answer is h=12 m=48
